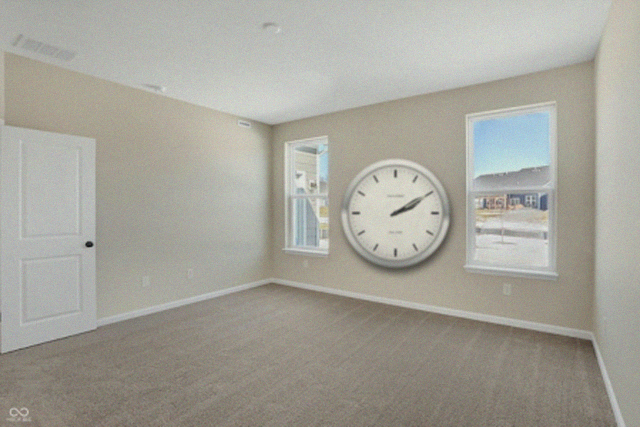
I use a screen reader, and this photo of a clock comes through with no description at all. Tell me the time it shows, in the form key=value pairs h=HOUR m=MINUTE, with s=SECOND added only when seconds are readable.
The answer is h=2 m=10
